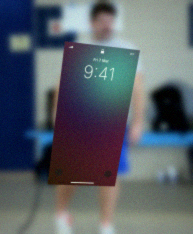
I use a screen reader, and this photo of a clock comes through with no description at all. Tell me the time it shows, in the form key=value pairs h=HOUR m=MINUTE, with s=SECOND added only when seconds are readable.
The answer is h=9 m=41
